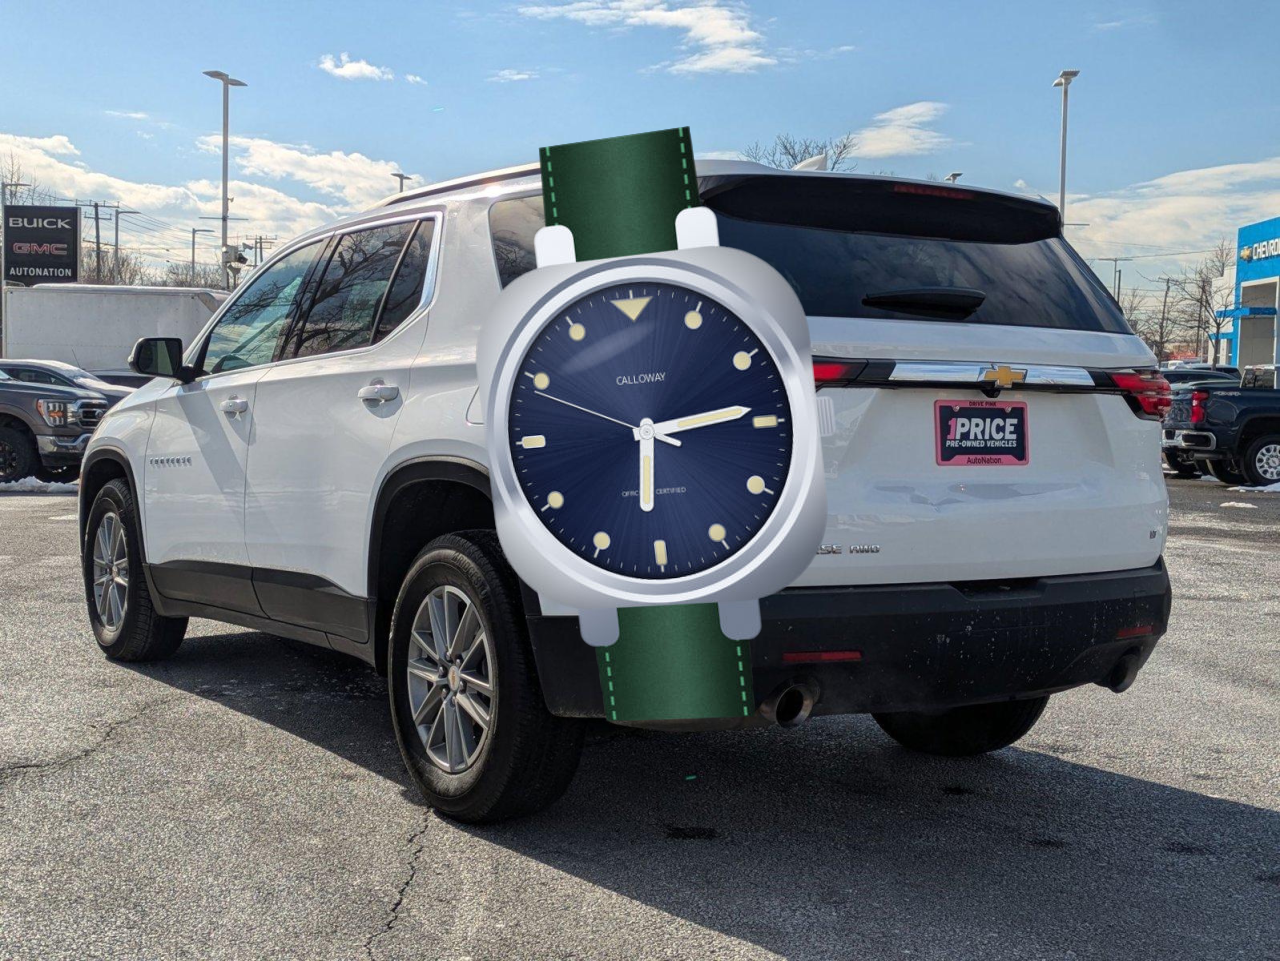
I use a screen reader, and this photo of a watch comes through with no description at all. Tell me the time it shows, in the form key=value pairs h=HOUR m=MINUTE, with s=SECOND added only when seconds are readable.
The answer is h=6 m=13 s=49
